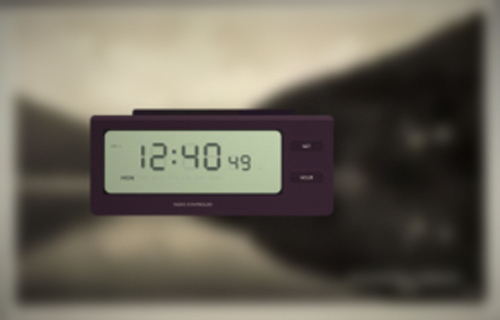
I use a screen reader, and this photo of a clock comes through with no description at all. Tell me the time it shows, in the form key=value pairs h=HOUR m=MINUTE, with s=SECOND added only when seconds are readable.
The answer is h=12 m=40 s=49
